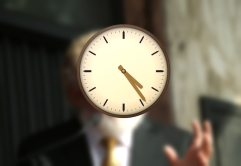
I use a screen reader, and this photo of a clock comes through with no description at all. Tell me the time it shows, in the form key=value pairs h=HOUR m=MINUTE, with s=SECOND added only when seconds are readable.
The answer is h=4 m=24
